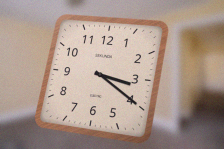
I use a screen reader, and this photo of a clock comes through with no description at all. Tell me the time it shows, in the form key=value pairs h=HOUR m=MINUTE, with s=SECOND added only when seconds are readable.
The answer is h=3 m=20
